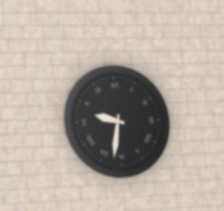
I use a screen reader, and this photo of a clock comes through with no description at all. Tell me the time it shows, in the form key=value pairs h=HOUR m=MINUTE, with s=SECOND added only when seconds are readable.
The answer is h=9 m=32
